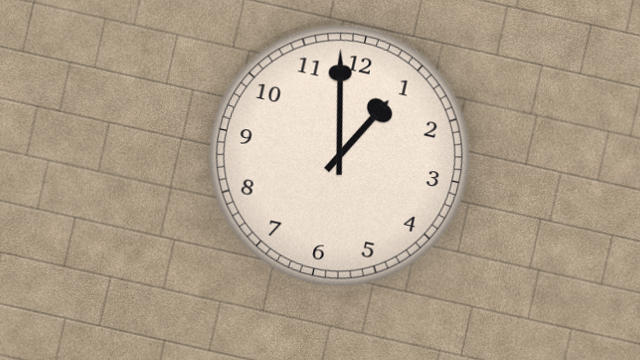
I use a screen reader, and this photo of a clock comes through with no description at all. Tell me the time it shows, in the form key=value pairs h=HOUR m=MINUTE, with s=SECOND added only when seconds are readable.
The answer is h=12 m=58
